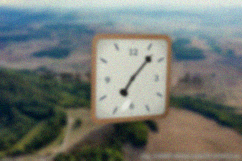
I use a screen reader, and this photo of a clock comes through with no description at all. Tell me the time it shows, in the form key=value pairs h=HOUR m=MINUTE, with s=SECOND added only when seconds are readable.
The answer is h=7 m=7
